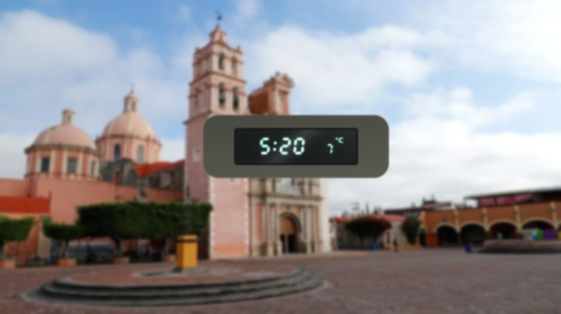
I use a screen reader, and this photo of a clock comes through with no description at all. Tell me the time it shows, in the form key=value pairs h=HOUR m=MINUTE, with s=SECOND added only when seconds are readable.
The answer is h=5 m=20
